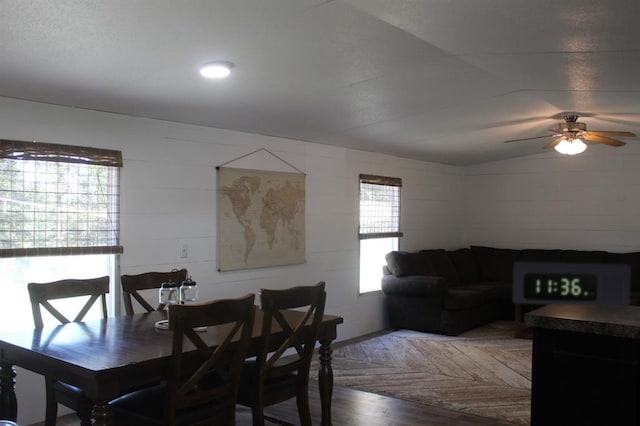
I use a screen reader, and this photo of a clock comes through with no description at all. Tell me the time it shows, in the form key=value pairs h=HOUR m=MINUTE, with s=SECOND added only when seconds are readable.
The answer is h=11 m=36
